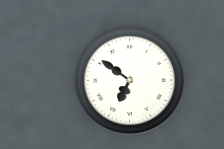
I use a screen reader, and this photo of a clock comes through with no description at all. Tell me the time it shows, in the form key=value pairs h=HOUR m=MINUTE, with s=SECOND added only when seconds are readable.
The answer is h=6 m=51
